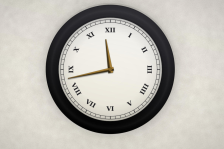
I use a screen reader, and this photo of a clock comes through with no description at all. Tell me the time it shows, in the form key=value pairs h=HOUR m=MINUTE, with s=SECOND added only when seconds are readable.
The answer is h=11 m=43
